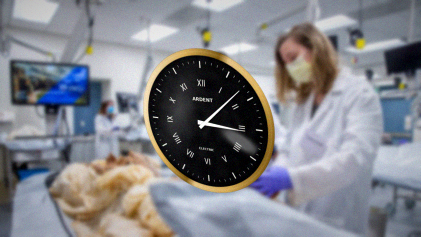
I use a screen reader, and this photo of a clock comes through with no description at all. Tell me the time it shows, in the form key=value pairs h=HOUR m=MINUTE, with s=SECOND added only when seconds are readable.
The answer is h=3 m=8
